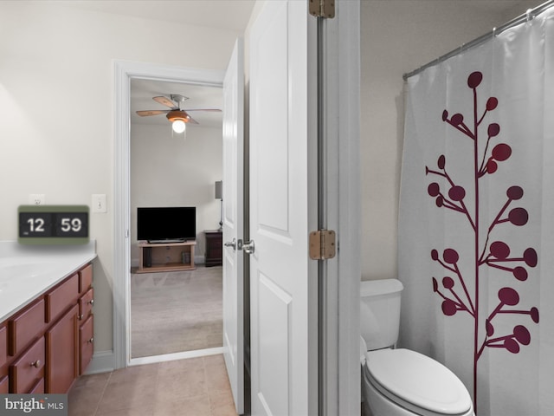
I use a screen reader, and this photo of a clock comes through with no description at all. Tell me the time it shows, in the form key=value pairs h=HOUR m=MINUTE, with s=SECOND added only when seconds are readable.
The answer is h=12 m=59
